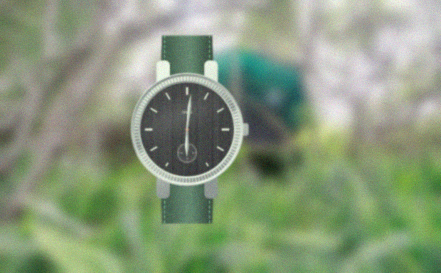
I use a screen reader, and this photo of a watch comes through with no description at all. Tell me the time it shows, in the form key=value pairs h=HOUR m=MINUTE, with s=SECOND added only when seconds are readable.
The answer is h=6 m=1
